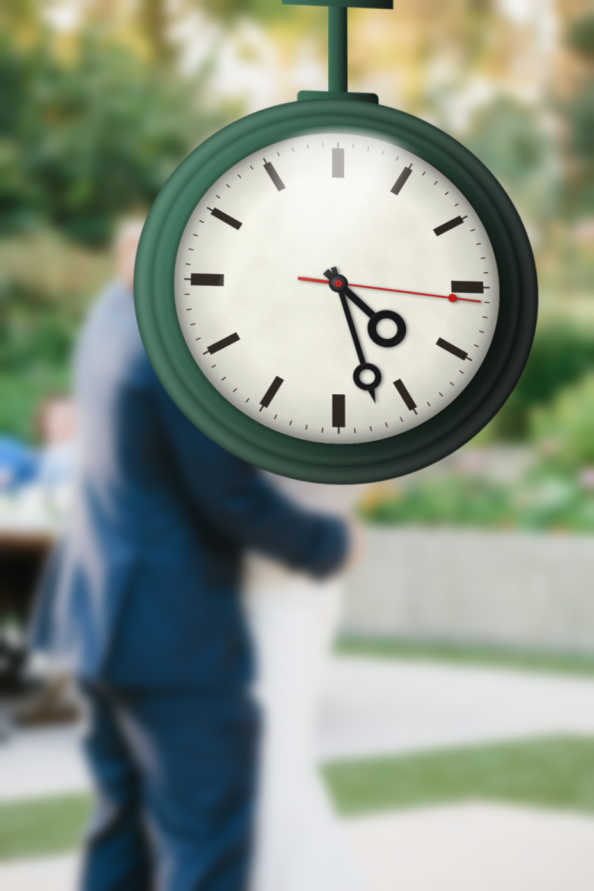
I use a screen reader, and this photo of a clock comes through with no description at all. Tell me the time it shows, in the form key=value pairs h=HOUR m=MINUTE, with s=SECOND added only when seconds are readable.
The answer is h=4 m=27 s=16
